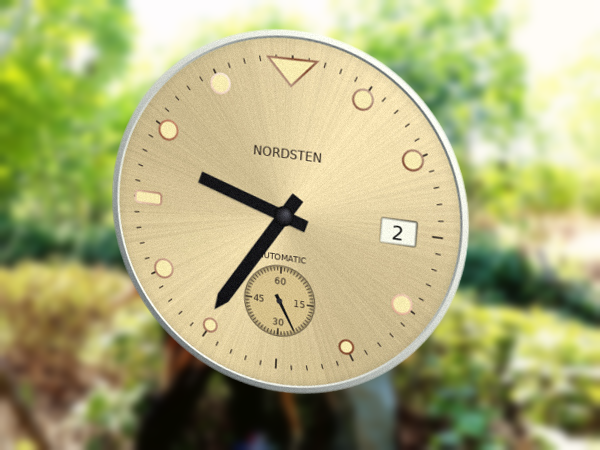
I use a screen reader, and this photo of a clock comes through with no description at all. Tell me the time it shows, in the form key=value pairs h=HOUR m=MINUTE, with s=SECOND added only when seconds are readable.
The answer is h=9 m=35 s=25
